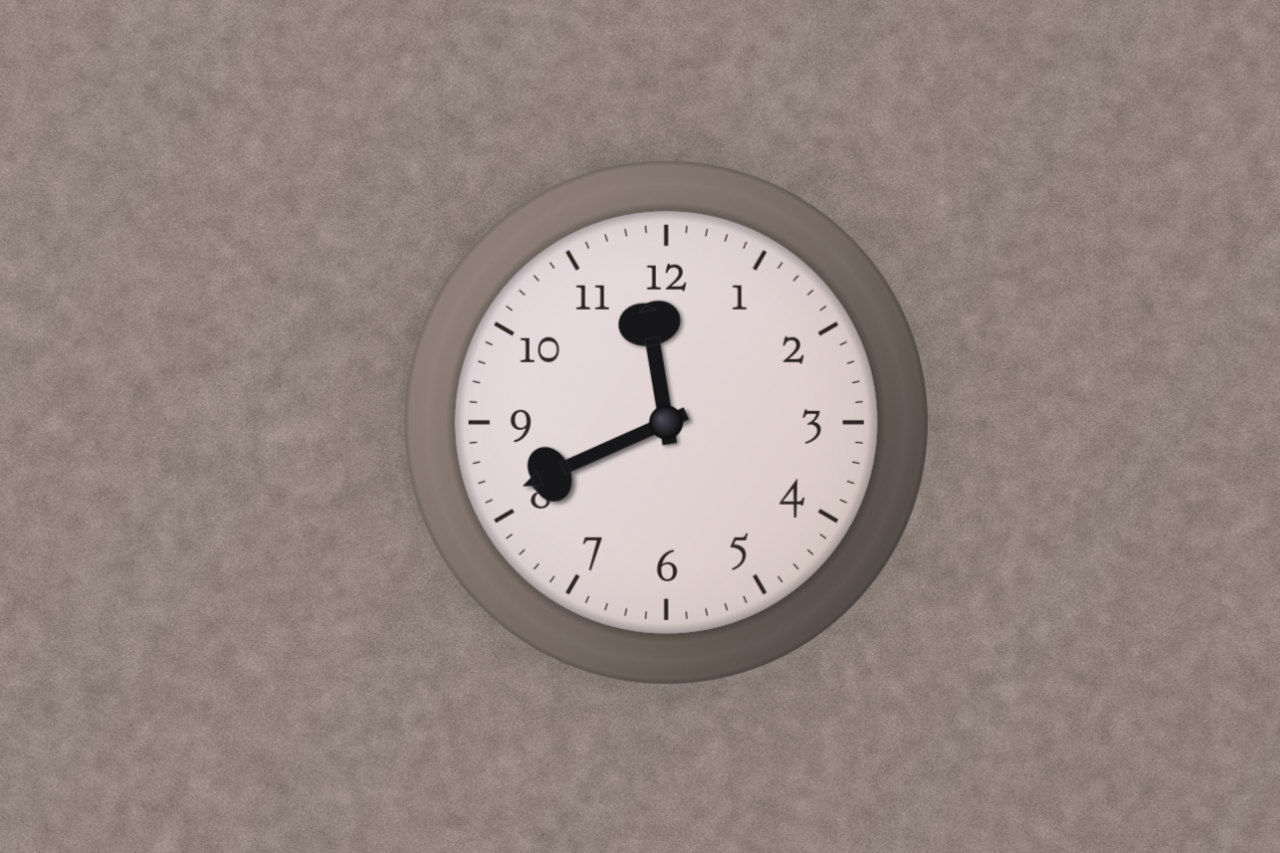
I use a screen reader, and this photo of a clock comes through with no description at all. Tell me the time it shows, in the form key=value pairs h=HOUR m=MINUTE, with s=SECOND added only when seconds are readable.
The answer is h=11 m=41
